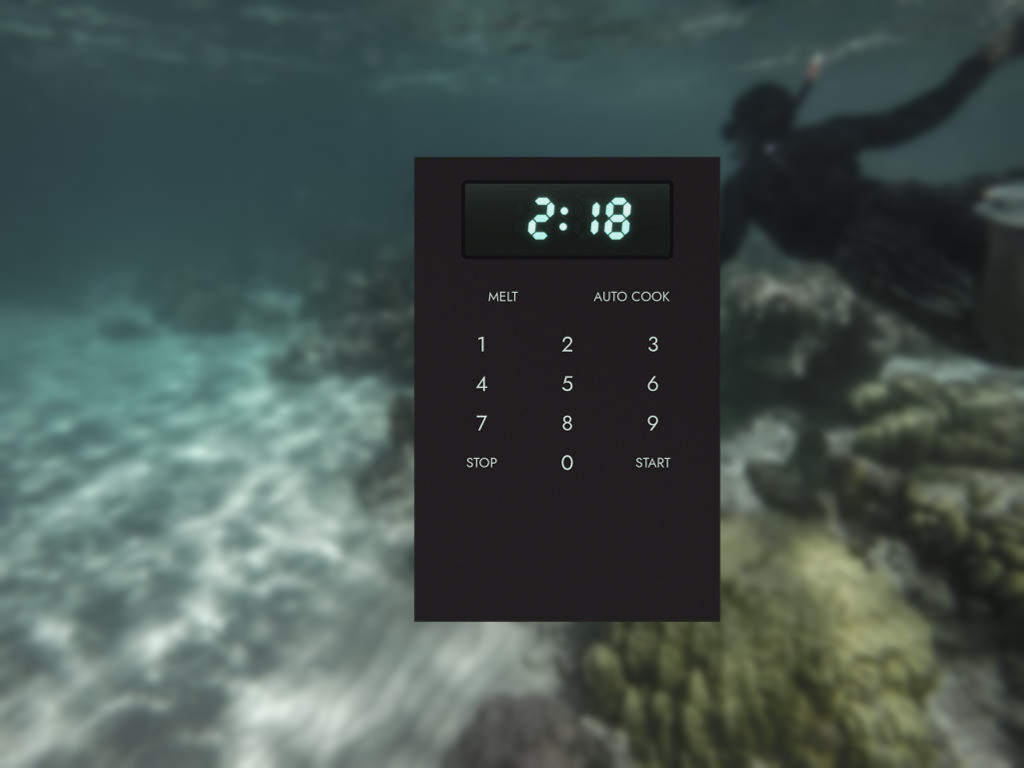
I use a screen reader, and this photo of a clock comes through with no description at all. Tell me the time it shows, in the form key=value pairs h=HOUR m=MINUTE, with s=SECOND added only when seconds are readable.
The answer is h=2 m=18
